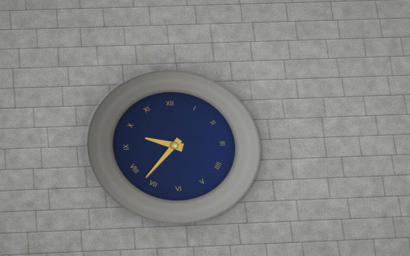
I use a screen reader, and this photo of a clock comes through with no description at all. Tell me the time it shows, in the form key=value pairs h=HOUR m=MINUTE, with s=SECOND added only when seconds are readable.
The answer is h=9 m=37
